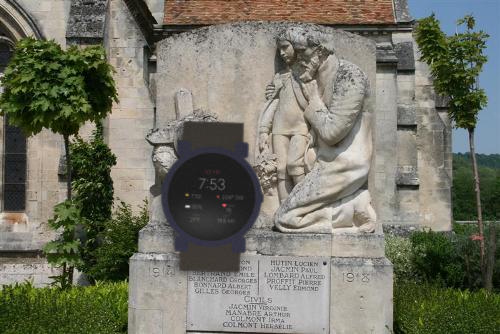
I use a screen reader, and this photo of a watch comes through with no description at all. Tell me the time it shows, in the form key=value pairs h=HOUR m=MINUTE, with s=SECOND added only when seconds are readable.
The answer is h=7 m=53
